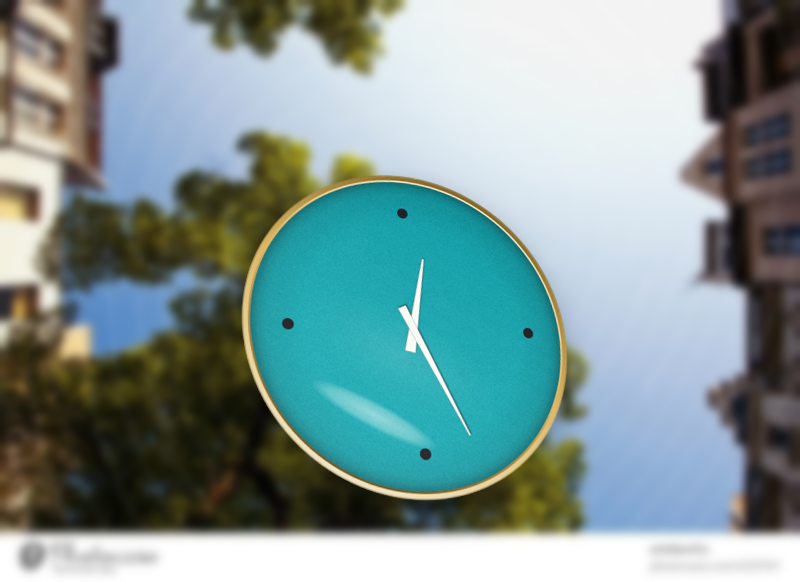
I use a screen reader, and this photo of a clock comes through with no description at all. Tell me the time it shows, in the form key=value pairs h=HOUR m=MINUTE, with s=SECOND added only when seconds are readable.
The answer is h=12 m=26
